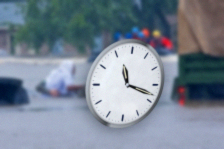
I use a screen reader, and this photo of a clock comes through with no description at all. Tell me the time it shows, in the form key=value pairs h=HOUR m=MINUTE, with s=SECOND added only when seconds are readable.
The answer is h=11 m=18
